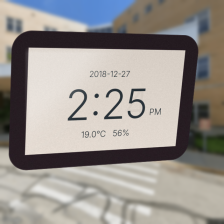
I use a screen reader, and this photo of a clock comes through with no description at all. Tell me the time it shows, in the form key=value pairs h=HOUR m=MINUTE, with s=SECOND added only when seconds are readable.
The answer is h=2 m=25
